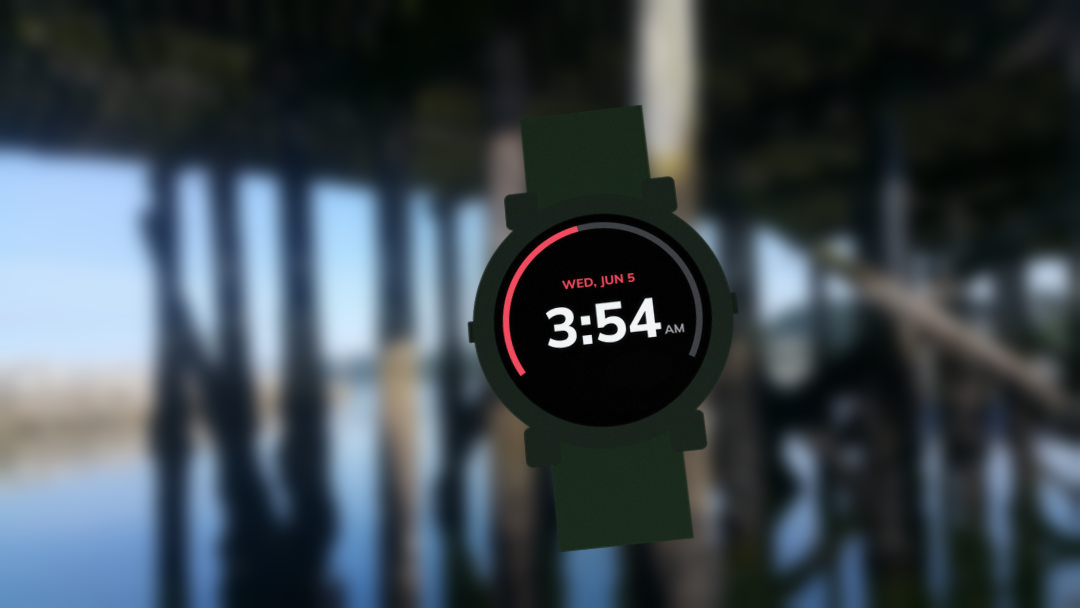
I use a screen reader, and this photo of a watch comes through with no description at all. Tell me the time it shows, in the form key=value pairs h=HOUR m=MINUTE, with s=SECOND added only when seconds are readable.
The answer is h=3 m=54
